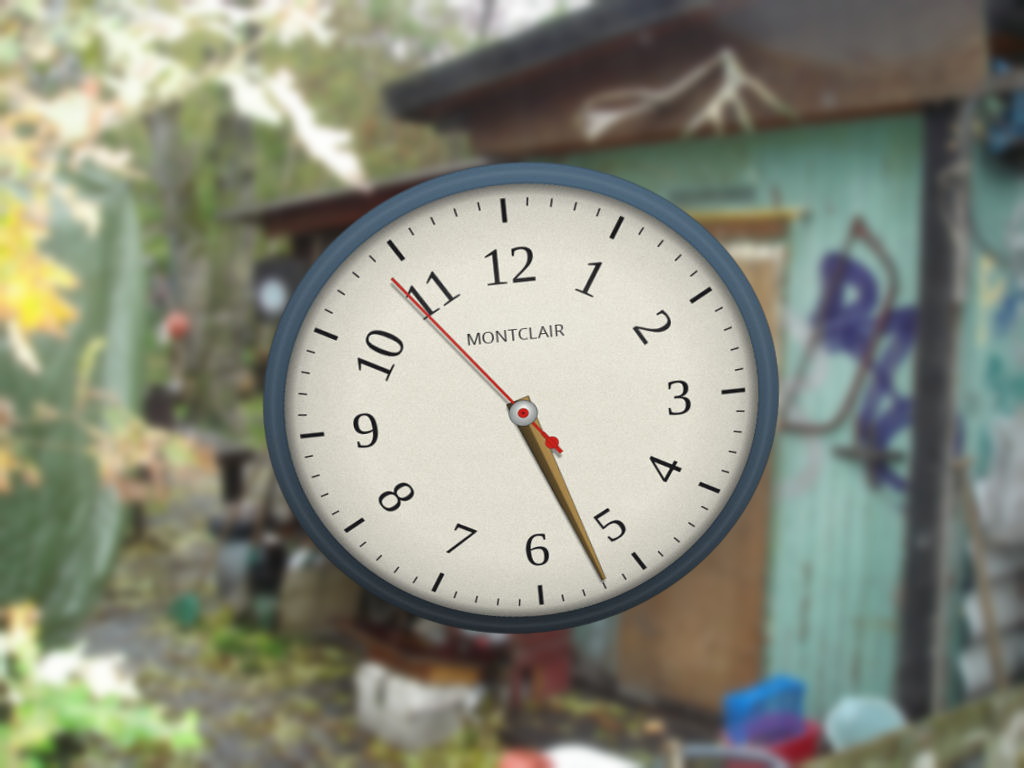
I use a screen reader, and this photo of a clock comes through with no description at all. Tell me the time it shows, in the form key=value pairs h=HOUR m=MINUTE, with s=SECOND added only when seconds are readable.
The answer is h=5 m=26 s=54
